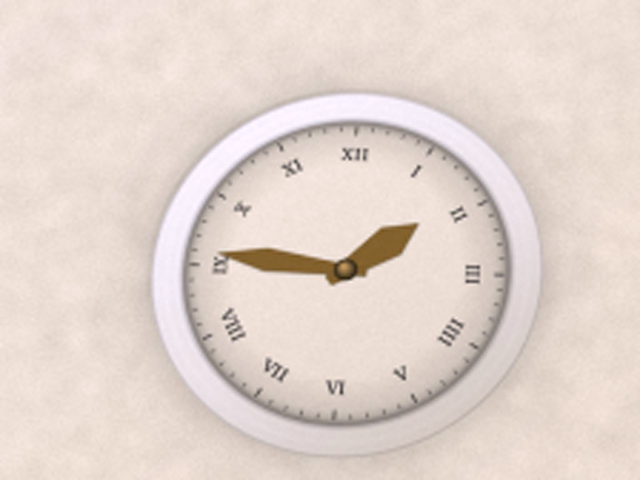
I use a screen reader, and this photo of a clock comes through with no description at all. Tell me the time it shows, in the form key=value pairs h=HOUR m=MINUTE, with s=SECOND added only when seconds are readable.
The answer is h=1 m=46
